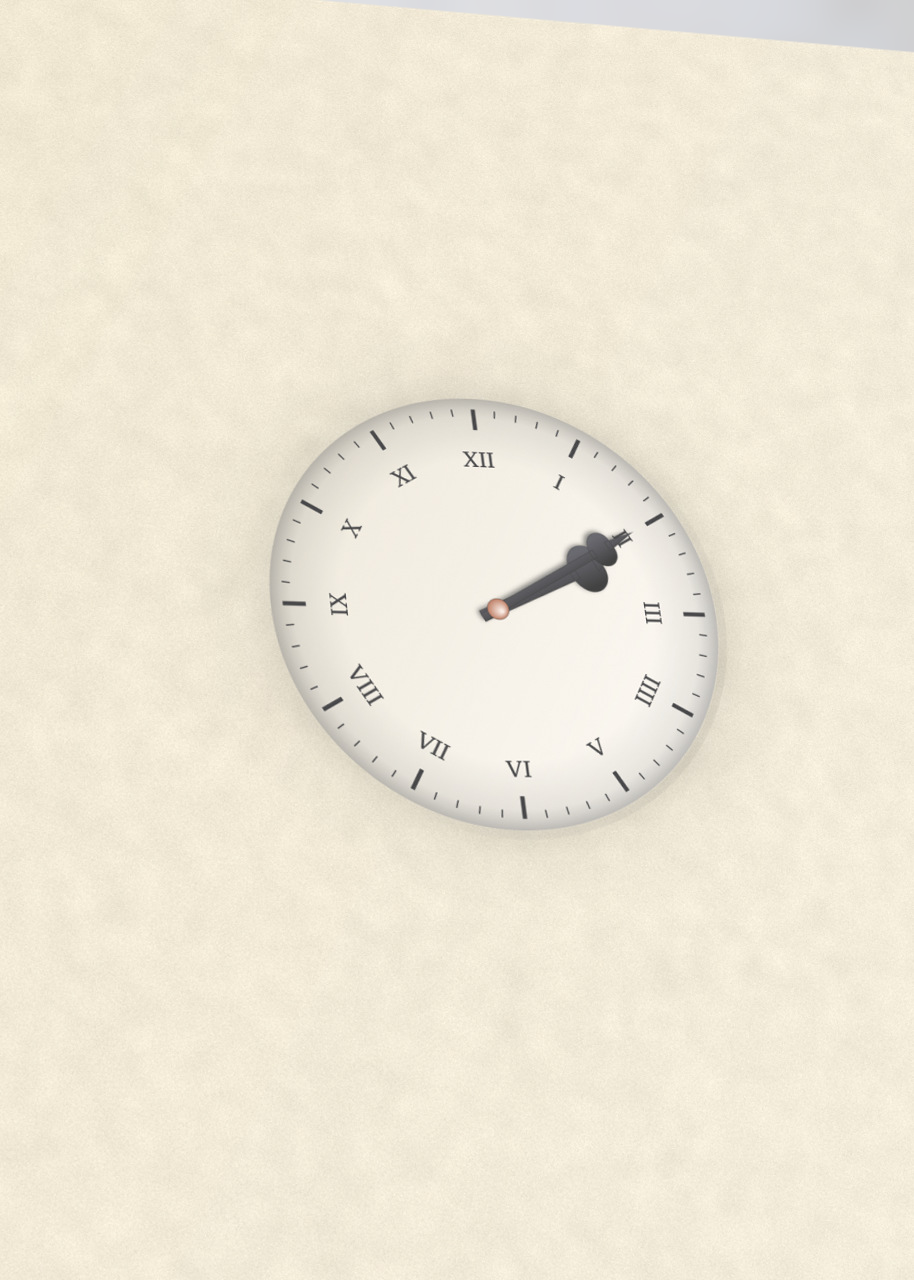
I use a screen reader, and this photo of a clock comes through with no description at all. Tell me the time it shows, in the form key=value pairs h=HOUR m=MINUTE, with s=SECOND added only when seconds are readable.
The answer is h=2 m=10
